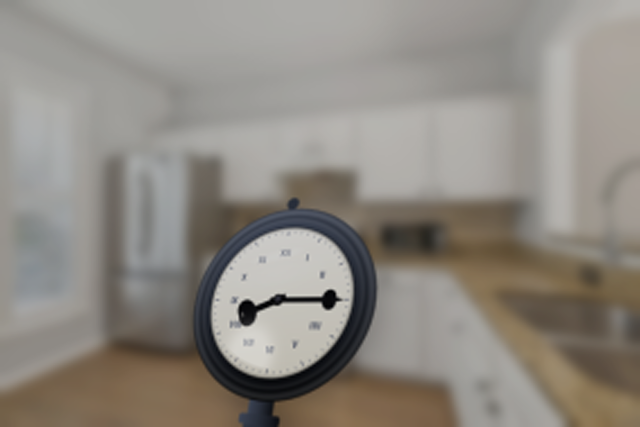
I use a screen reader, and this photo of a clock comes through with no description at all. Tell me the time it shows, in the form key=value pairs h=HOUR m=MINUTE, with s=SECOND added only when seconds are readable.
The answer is h=8 m=15
